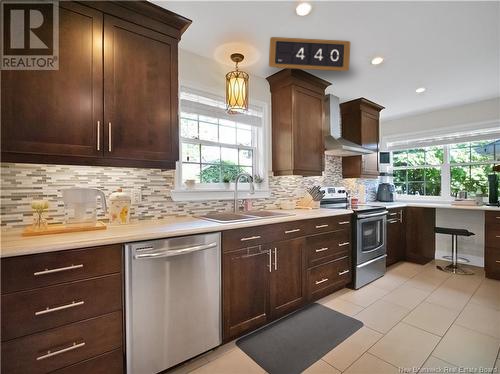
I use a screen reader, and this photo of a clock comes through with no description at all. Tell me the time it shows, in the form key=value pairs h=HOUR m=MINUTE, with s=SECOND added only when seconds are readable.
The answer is h=4 m=40
